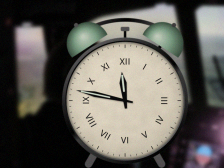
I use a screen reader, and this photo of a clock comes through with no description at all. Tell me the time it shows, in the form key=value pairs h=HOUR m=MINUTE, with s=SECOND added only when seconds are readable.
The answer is h=11 m=47
